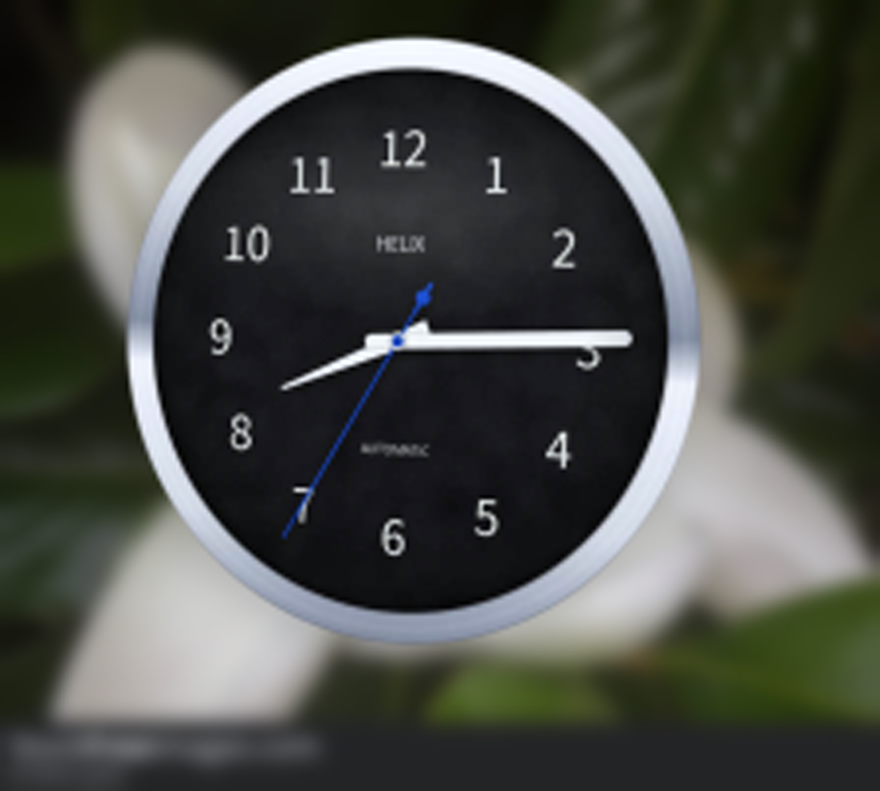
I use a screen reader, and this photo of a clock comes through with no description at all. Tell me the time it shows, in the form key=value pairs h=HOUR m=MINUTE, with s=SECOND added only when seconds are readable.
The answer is h=8 m=14 s=35
